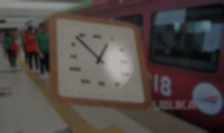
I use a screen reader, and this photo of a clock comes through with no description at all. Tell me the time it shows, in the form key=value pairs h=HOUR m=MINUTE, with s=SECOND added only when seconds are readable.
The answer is h=12 m=53
